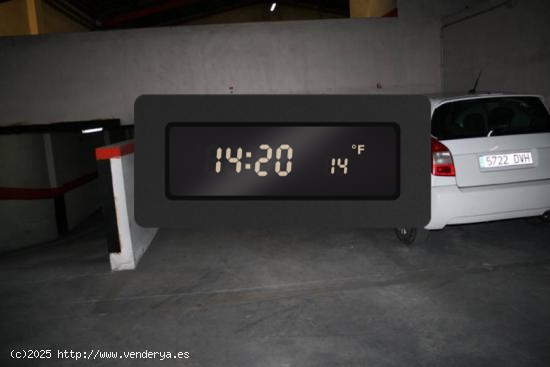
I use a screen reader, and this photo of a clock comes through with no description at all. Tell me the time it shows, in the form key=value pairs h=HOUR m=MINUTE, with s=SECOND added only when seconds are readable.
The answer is h=14 m=20
